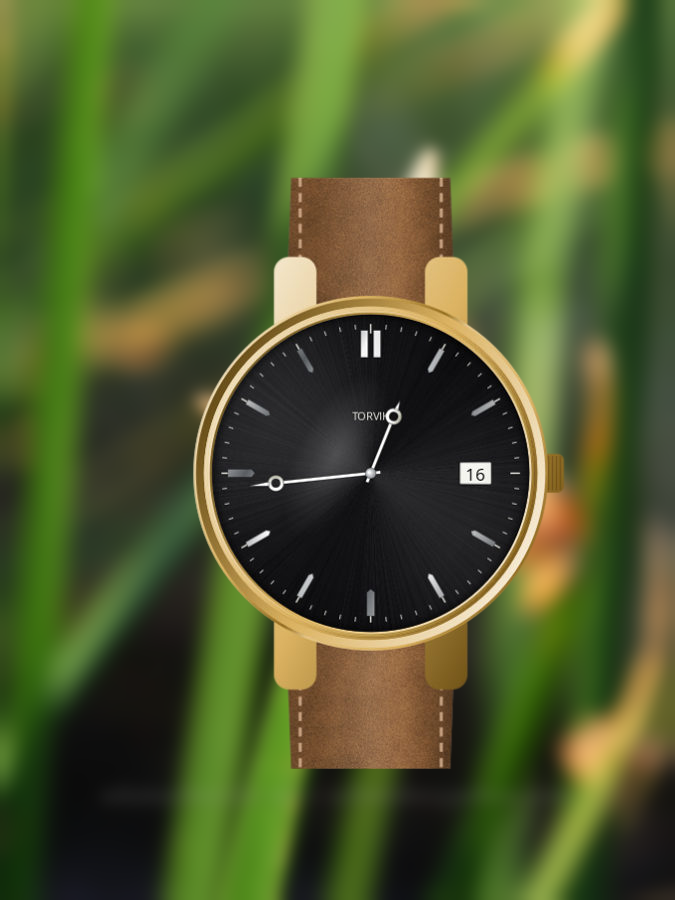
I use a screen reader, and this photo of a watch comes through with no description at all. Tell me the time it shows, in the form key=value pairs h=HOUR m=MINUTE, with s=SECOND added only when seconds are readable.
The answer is h=12 m=44
